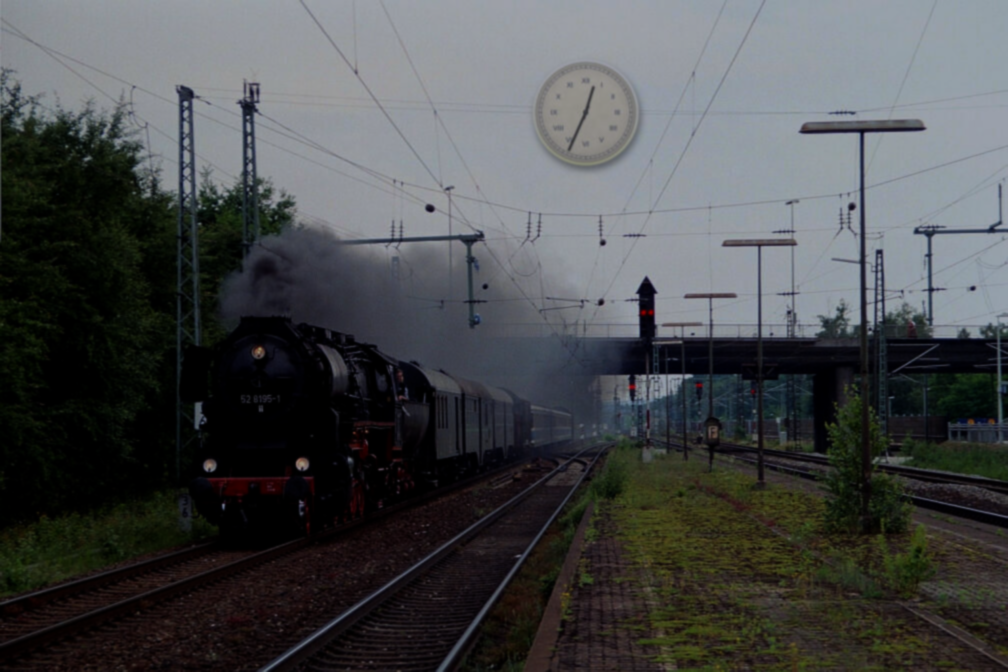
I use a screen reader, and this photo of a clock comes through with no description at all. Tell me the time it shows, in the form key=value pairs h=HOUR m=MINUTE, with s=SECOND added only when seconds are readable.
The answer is h=12 m=34
